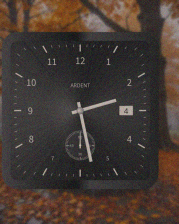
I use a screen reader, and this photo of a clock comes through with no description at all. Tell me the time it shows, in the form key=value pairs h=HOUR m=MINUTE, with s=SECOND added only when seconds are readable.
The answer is h=2 m=28
